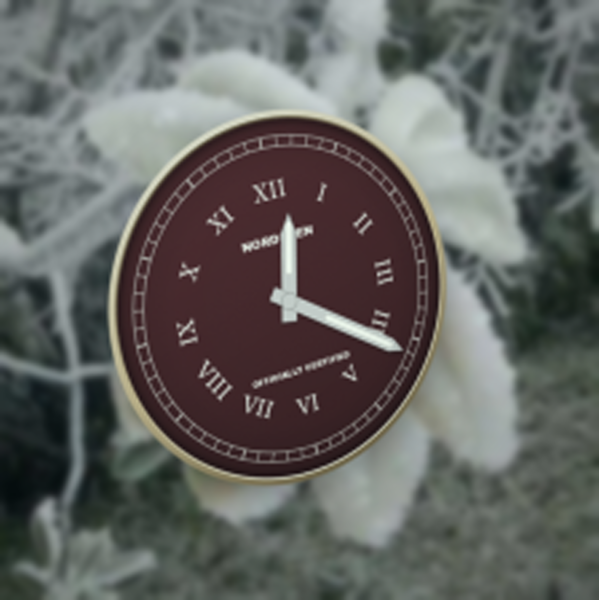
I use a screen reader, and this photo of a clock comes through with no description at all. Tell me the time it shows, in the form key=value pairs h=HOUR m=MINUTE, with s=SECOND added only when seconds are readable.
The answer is h=12 m=21
